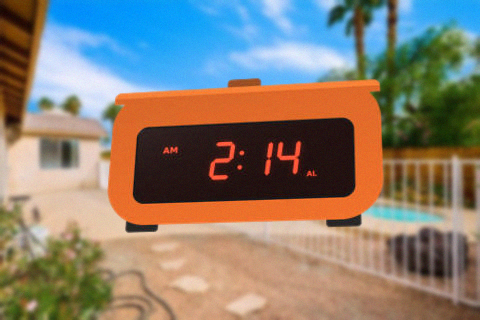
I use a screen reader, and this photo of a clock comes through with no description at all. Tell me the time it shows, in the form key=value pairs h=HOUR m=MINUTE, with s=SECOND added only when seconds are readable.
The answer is h=2 m=14
